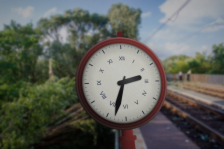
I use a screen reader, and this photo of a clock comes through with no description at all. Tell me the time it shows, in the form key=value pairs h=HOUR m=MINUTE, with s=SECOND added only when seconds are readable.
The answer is h=2 m=33
